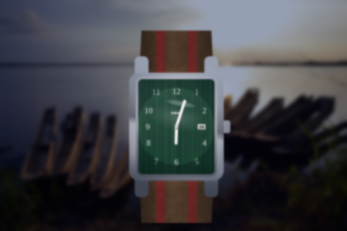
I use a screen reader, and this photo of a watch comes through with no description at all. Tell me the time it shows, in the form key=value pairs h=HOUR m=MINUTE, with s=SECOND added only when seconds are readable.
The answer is h=6 m=3
